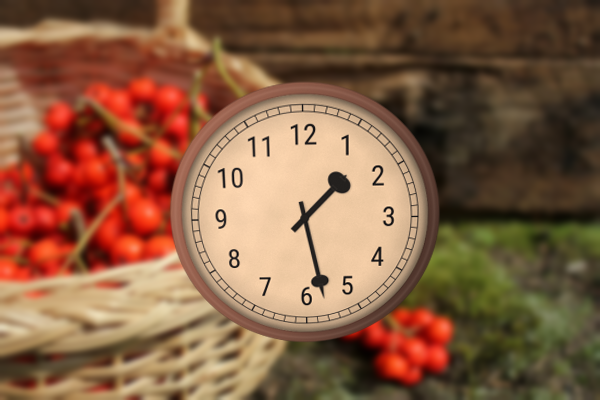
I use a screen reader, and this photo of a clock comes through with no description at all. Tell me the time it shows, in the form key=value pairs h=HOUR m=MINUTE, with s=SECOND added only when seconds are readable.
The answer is h=1 m=28
